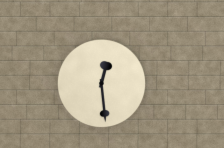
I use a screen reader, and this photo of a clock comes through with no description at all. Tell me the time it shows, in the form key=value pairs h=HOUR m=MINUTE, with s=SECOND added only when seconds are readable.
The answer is h=12 m=29
